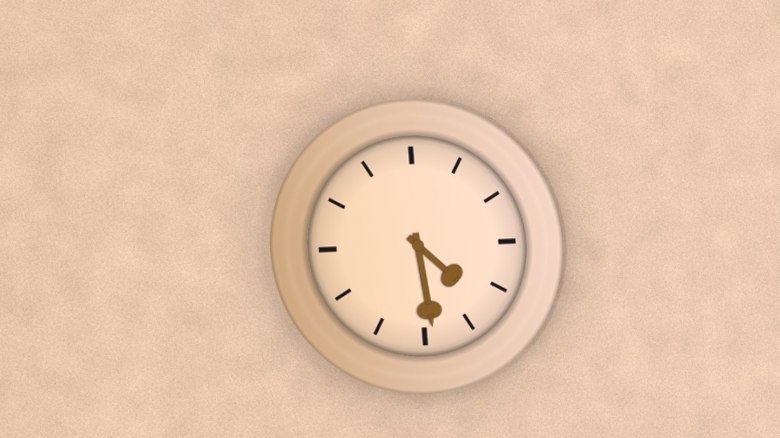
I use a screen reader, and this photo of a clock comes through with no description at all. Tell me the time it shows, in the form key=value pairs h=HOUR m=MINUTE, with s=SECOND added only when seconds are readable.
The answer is h=4 m=29
